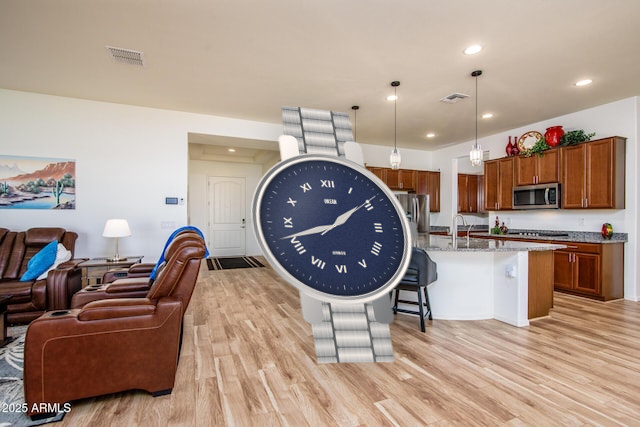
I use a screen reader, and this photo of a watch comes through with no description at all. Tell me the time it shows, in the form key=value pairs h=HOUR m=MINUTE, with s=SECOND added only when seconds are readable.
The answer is h=1 m=42 s=9
